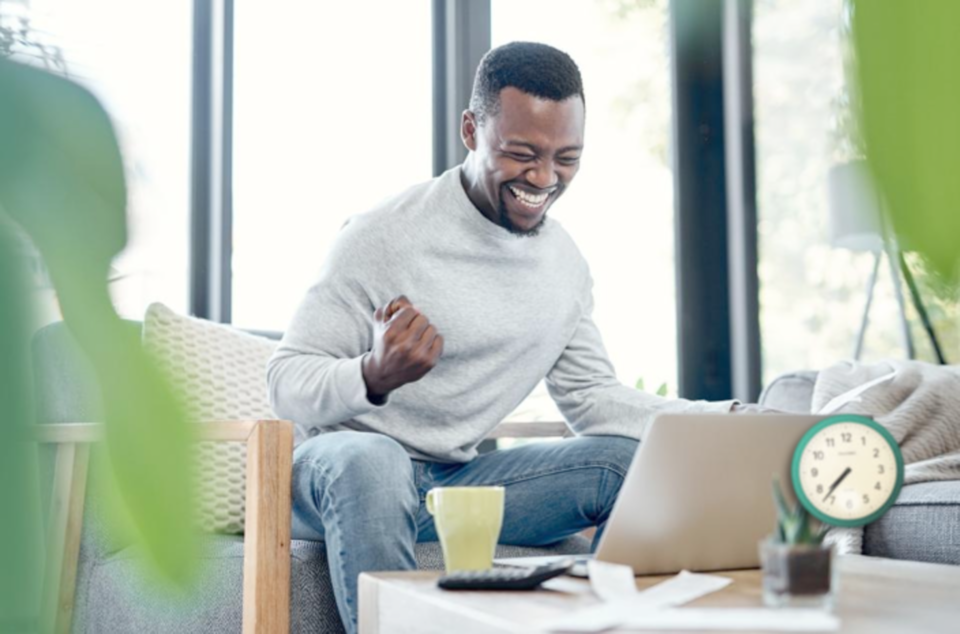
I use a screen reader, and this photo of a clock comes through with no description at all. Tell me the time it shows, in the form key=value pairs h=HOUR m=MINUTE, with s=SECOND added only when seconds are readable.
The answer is h=7 m=37
